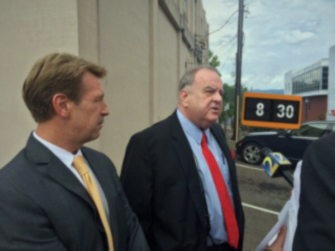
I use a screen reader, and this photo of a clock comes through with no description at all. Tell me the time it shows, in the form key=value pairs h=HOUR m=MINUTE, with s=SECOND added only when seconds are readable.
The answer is h=8 m=30
